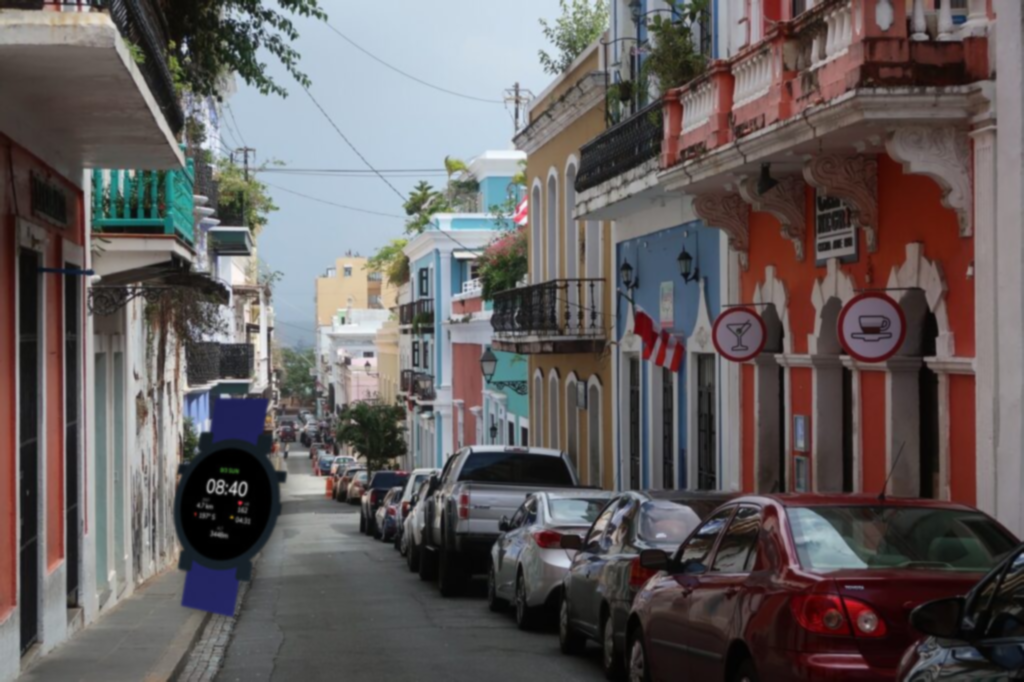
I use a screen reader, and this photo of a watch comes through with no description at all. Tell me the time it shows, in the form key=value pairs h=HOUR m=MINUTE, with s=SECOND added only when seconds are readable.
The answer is h=8 m=40
